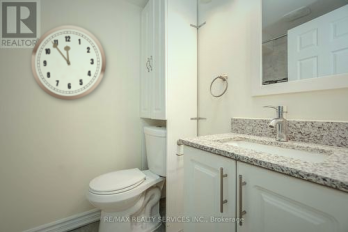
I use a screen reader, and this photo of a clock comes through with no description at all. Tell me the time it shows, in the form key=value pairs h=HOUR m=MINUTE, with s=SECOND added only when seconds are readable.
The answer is h=11 m=54
